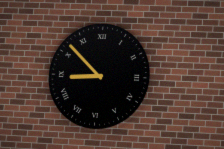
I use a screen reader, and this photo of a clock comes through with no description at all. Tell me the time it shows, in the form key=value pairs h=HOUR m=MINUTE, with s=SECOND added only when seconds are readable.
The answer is h=8 m=52
